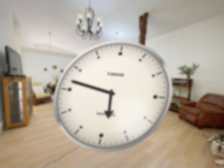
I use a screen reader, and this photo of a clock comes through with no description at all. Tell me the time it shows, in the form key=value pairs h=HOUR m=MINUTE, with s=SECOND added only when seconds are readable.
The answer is h=5 m=47
